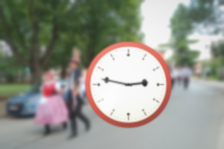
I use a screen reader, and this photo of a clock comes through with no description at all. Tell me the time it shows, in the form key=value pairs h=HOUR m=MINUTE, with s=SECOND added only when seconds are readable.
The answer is h=2 m=47
